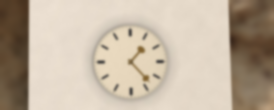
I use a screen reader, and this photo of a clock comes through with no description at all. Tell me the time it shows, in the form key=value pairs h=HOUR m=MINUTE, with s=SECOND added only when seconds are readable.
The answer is h=1 m=23
